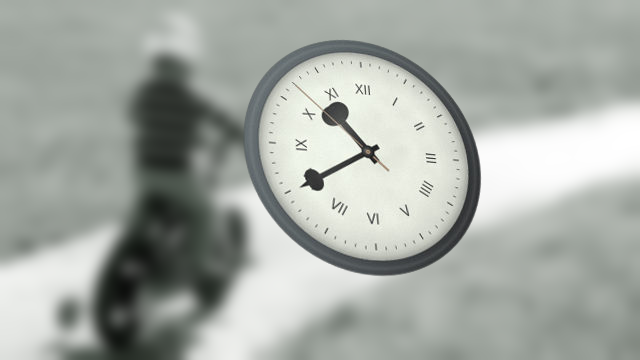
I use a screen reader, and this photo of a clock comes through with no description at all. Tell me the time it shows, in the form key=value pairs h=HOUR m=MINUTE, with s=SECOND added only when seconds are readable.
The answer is h=10 m=39 s=52
